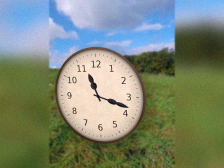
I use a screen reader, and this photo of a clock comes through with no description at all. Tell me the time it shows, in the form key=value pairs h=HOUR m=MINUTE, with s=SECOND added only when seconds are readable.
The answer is h=11 m=18
